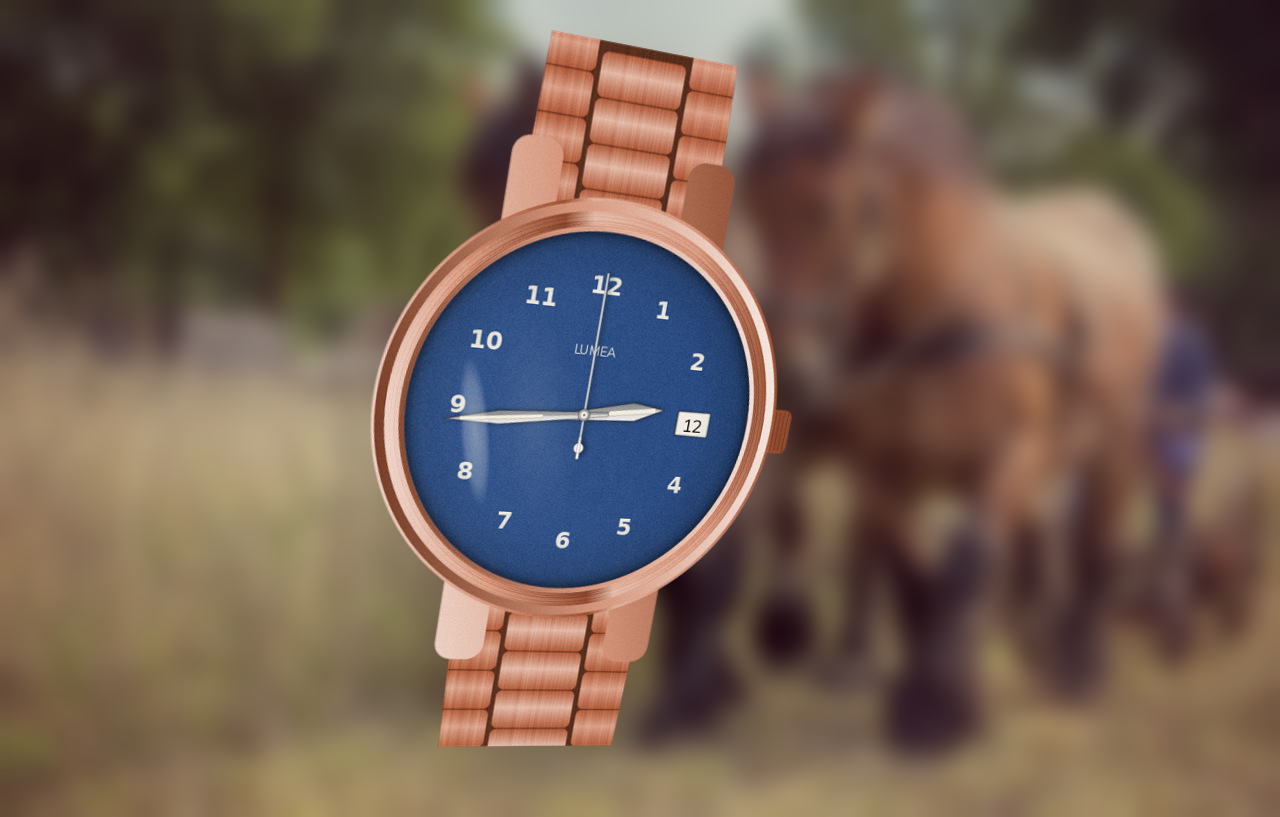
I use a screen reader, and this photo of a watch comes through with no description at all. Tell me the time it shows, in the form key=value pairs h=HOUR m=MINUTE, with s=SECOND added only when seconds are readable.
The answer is h=2 m=44 s=0
